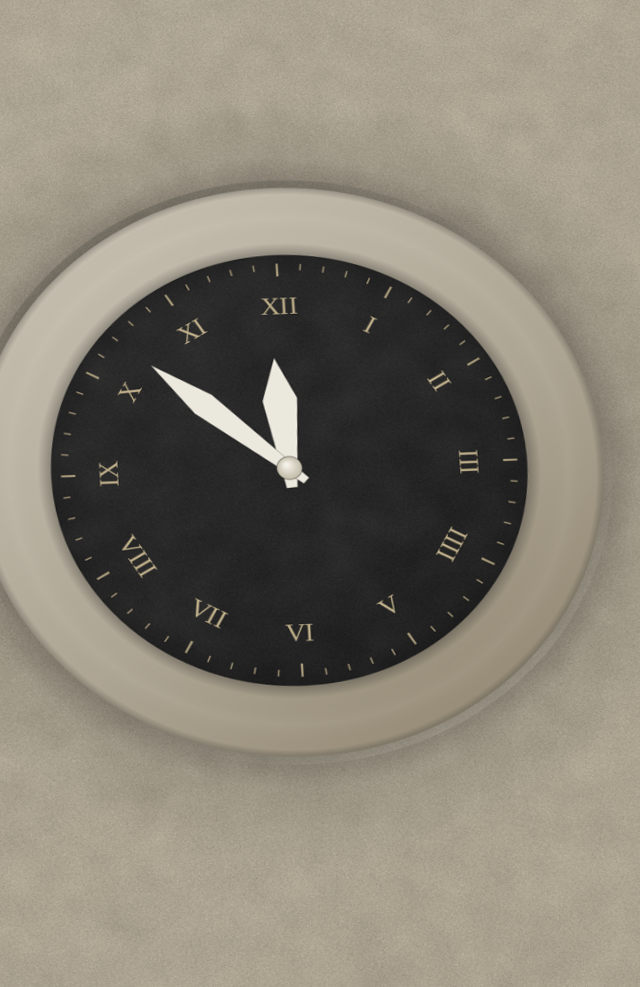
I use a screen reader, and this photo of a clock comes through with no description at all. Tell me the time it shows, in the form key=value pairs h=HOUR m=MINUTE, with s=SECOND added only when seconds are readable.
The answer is h=11 m=52
